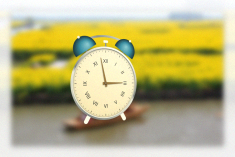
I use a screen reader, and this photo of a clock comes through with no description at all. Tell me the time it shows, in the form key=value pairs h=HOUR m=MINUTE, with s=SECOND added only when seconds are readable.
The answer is h=2 m=58
